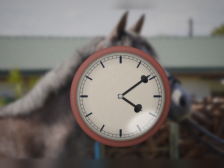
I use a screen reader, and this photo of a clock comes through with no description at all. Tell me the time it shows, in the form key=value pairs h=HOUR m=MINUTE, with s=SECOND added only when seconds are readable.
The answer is h=4 m=9
